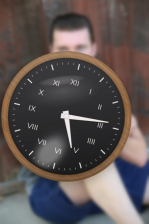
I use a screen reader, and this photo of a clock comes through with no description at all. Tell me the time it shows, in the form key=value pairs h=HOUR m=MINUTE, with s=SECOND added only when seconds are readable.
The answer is h=5 m=14
